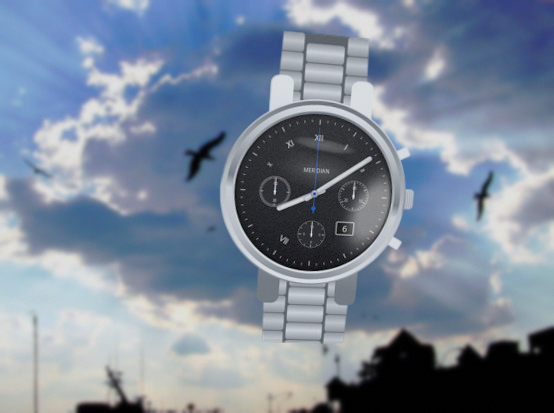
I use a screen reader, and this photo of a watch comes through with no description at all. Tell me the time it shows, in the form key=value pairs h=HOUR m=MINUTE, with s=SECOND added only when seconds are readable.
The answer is h=8 m=9
